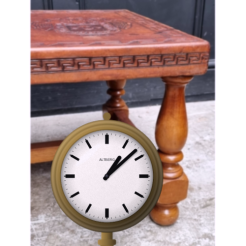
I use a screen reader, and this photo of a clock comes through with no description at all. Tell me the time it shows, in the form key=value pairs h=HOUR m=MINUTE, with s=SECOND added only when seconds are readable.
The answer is h=1 m=8
